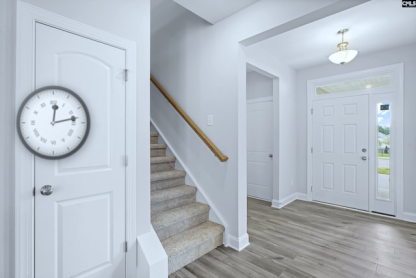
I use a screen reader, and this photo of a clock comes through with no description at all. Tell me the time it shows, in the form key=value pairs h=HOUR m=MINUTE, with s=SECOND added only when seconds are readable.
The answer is h=12 m=13
